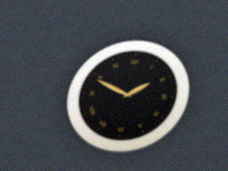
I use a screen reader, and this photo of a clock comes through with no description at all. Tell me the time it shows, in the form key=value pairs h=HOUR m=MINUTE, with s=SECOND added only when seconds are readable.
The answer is h=1 m=49
